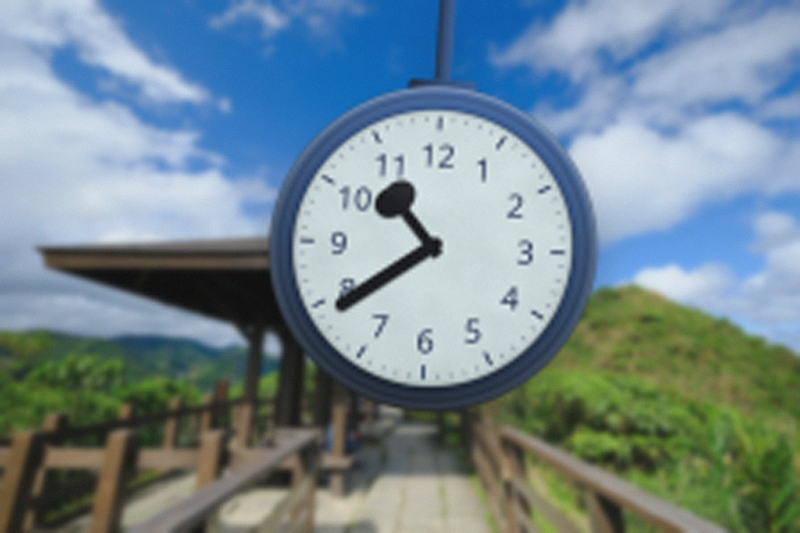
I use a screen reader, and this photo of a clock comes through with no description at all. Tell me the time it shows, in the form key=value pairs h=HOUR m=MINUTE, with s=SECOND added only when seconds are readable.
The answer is h=10 m=39
